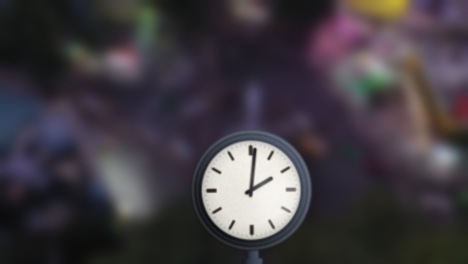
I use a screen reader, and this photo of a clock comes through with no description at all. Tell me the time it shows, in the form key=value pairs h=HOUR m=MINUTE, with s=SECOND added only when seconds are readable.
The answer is h=2 m=1
